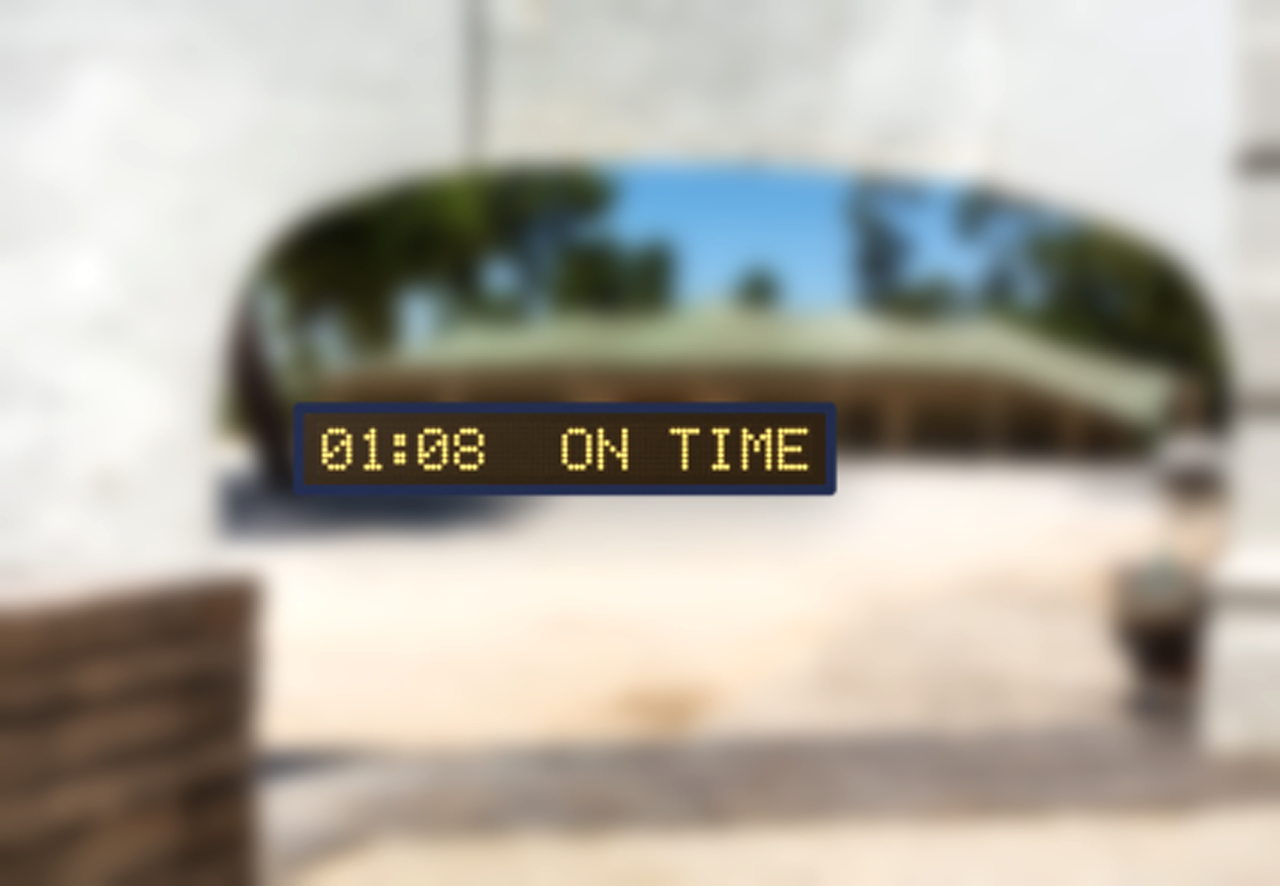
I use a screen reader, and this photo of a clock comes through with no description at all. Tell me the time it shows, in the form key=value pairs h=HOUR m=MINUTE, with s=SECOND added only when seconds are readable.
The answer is h=1 m=8
